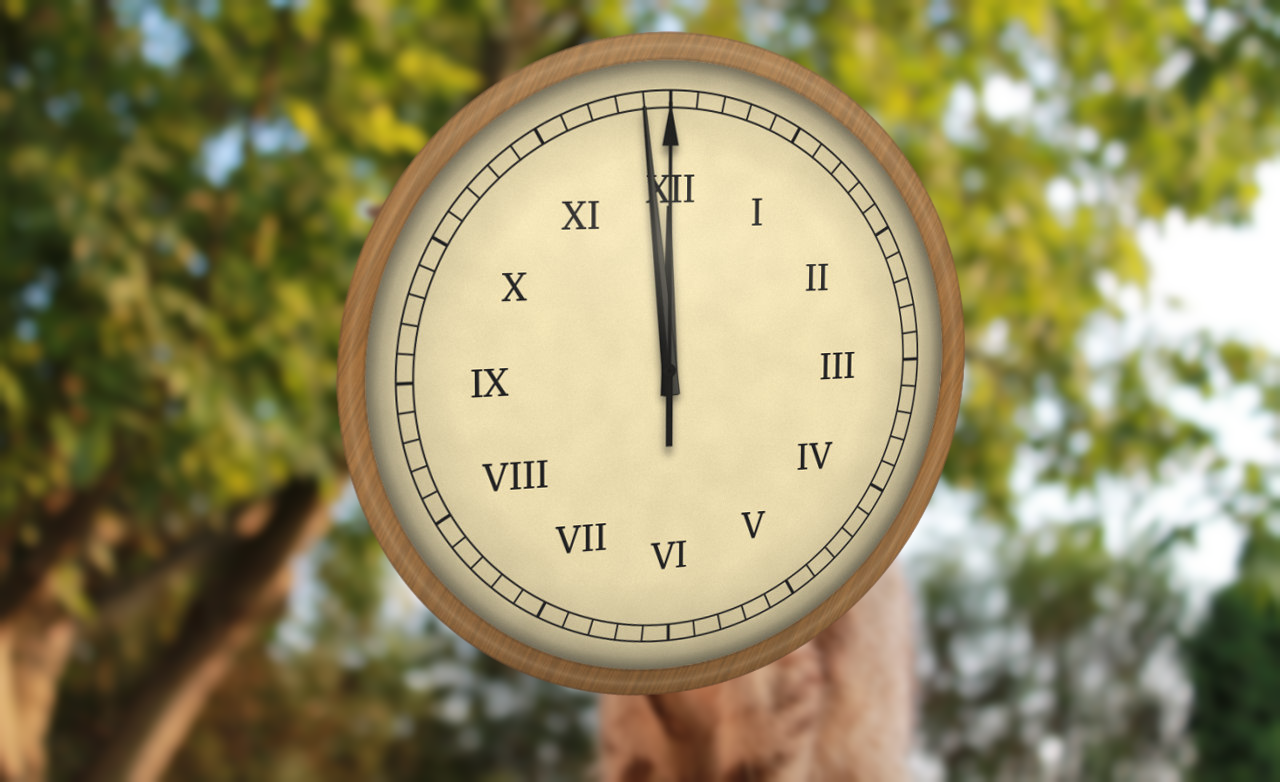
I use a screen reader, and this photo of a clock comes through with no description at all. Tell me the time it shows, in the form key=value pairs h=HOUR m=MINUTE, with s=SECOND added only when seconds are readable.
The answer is h=11 m=59 s=0
